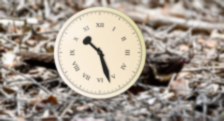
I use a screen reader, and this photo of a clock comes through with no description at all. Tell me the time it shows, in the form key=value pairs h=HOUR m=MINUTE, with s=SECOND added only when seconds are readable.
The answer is h=10 m=27
